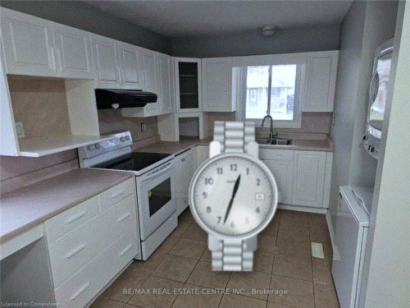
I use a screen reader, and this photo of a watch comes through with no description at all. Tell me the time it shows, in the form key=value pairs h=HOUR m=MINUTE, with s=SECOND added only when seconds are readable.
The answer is h=12 m=33
